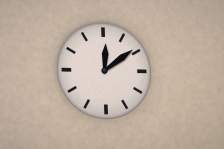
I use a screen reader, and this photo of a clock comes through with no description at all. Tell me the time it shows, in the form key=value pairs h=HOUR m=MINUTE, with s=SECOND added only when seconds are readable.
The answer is h=12 m=9
